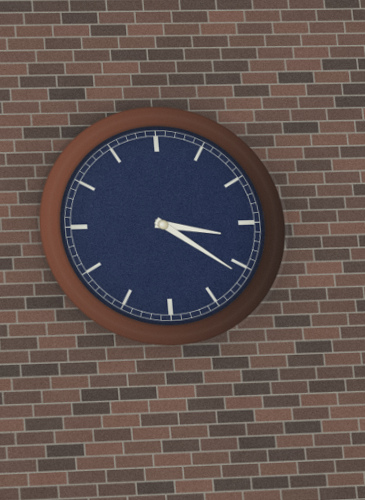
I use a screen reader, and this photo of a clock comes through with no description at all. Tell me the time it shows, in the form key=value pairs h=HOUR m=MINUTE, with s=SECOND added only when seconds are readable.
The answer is h=3 m=21
